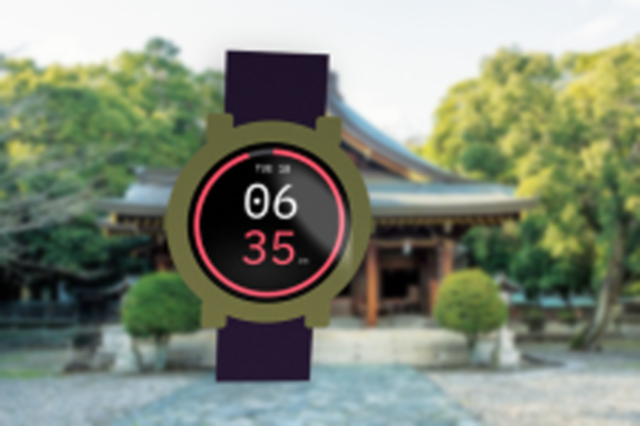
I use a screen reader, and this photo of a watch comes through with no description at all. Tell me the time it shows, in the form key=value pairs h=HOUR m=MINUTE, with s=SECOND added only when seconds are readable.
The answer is h=6 m=35
